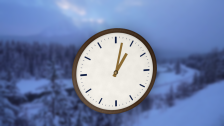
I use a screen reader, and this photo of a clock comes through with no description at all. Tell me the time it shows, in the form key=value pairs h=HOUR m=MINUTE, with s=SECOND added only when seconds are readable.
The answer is h=1 m=2
